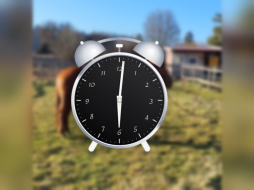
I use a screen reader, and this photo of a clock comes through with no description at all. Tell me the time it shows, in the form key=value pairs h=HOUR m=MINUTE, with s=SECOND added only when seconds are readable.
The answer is h=6 m=1
